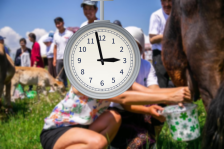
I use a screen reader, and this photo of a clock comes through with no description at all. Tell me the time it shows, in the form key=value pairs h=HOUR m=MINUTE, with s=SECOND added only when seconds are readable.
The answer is h=2 m=58
